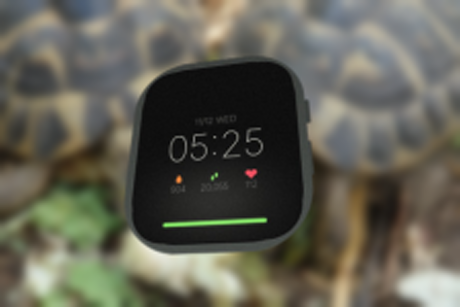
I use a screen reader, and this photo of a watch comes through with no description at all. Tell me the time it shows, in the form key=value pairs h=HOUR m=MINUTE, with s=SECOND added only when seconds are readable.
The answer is h=5 m=25
